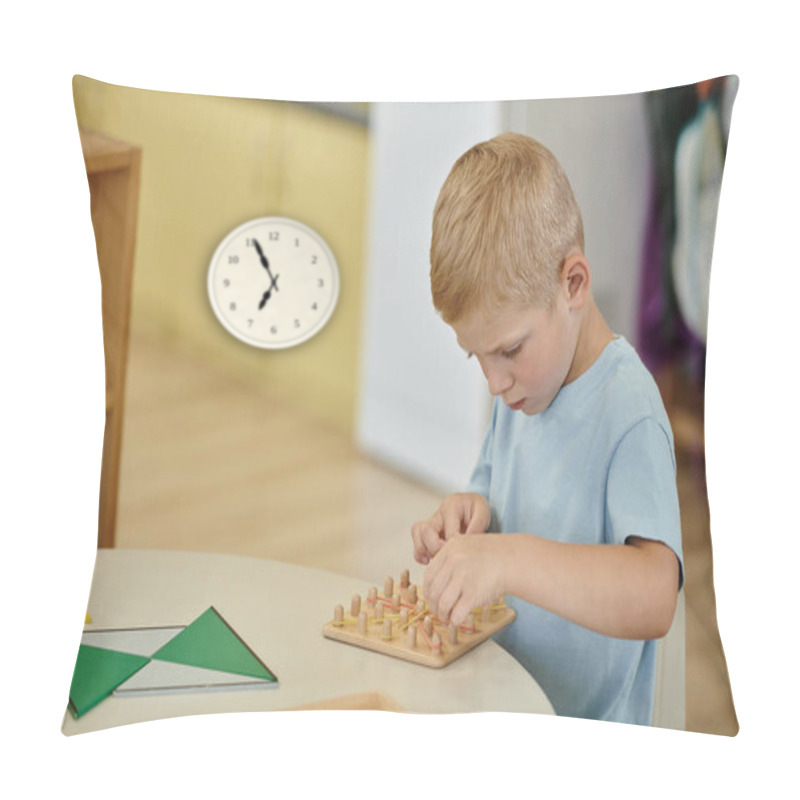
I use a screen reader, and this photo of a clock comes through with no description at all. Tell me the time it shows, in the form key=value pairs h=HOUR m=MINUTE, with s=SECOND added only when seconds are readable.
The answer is h=6 m=56
